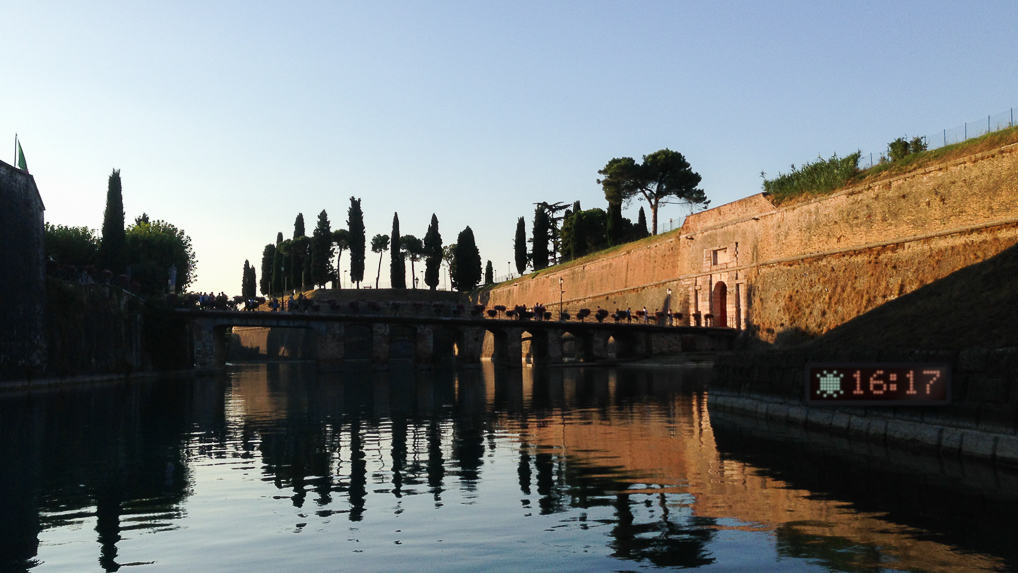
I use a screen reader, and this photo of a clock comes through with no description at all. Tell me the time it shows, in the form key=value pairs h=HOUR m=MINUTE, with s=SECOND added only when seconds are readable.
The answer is h=16 m=17
